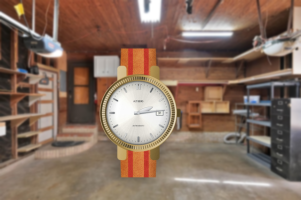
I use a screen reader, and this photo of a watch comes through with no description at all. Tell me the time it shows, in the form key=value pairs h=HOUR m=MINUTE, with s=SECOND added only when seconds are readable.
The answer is h=2 m=14
